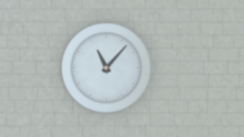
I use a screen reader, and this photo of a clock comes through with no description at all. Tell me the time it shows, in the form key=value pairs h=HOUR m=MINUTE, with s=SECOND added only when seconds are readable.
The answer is h=11 m=7
